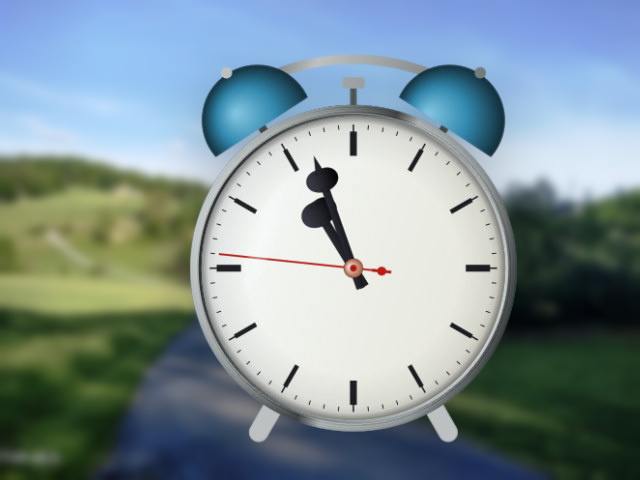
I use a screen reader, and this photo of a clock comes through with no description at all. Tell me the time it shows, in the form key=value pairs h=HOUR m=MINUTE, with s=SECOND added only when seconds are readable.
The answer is h=10 m=56 s=46
